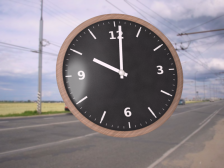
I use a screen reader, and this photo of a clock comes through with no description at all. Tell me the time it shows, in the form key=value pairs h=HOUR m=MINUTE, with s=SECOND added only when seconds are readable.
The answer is h=10 m=1
